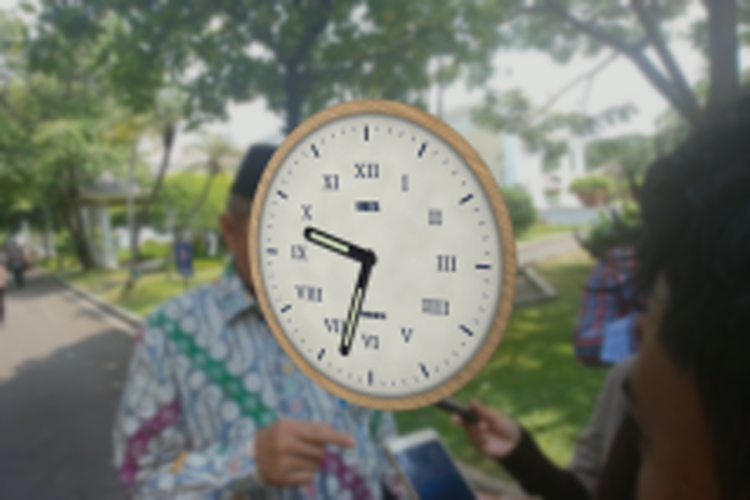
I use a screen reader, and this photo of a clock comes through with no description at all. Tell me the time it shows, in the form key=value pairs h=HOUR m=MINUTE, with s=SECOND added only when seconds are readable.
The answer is h=9 m=33
